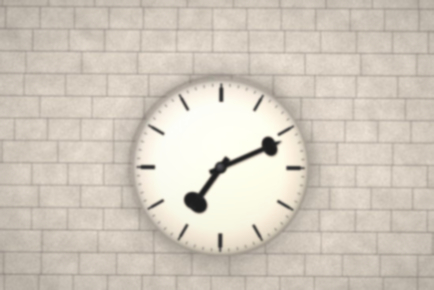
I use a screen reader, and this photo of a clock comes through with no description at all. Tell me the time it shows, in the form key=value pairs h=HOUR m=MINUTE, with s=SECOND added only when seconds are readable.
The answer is h=7 m=11
